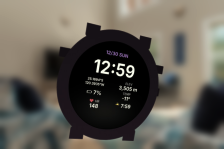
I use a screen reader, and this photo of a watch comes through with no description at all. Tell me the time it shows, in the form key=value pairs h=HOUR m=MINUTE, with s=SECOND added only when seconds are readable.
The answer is h=12 m=59
